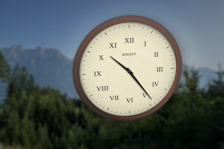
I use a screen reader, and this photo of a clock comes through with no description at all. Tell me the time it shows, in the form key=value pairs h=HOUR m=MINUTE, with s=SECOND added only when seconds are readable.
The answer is h=10 m=24
